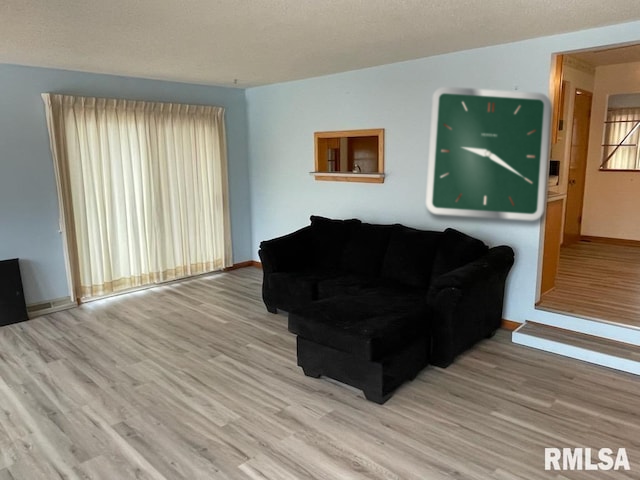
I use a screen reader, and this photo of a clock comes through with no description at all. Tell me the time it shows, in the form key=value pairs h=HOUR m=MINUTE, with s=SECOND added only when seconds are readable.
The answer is h=9 m=20
